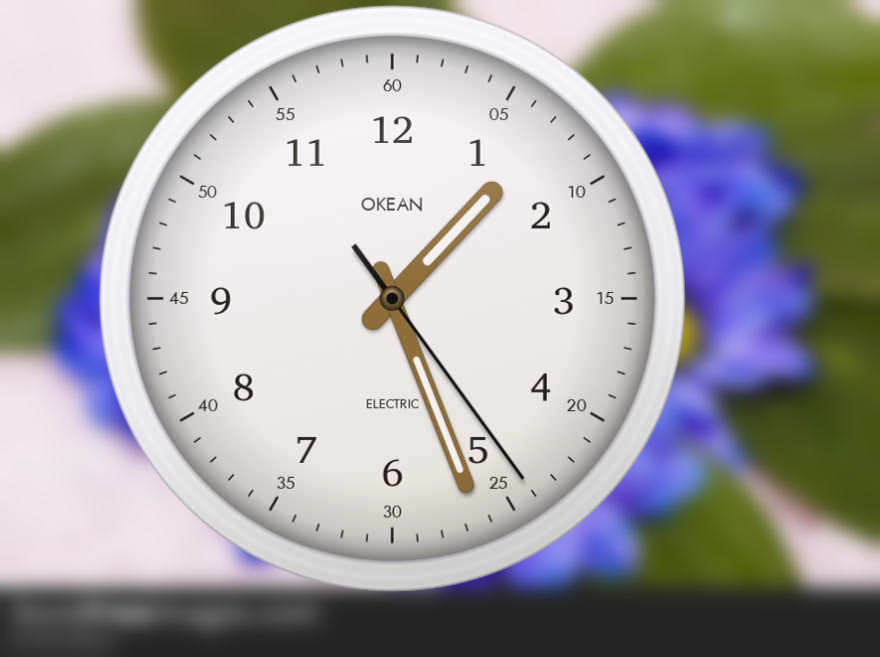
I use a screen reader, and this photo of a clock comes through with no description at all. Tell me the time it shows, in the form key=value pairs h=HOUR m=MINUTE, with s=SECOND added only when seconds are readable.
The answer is h=1 m=26 s=24
